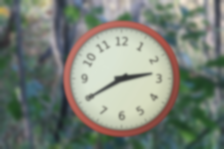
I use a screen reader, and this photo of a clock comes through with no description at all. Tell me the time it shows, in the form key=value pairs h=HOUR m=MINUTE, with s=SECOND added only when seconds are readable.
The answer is h=2 m=40
